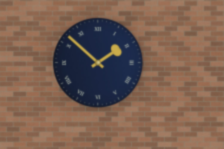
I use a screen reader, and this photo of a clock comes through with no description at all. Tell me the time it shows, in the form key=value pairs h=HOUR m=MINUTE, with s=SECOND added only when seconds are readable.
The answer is h=1 m=52
